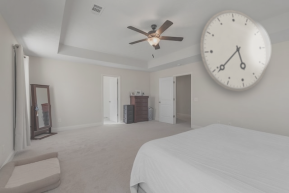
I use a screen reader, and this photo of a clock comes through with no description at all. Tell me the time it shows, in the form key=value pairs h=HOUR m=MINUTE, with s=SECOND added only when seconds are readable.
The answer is h=5 m=39
